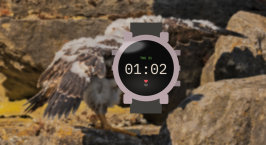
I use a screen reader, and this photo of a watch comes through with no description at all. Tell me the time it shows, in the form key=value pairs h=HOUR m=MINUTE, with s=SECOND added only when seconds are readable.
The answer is h=1 m=2
